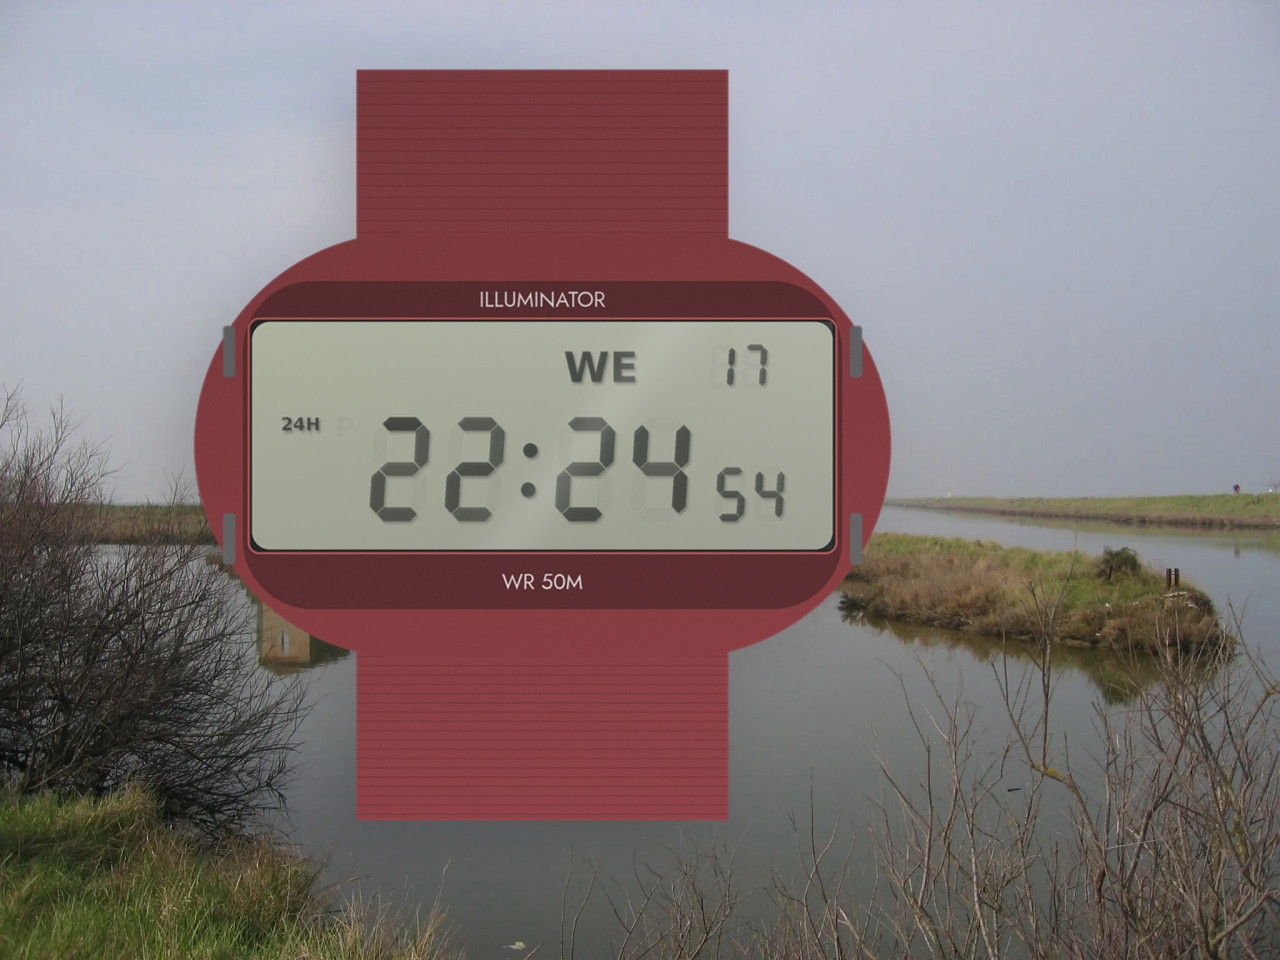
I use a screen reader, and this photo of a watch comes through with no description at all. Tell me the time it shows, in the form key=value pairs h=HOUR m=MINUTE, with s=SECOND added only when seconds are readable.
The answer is h=22 m=24 s=54
